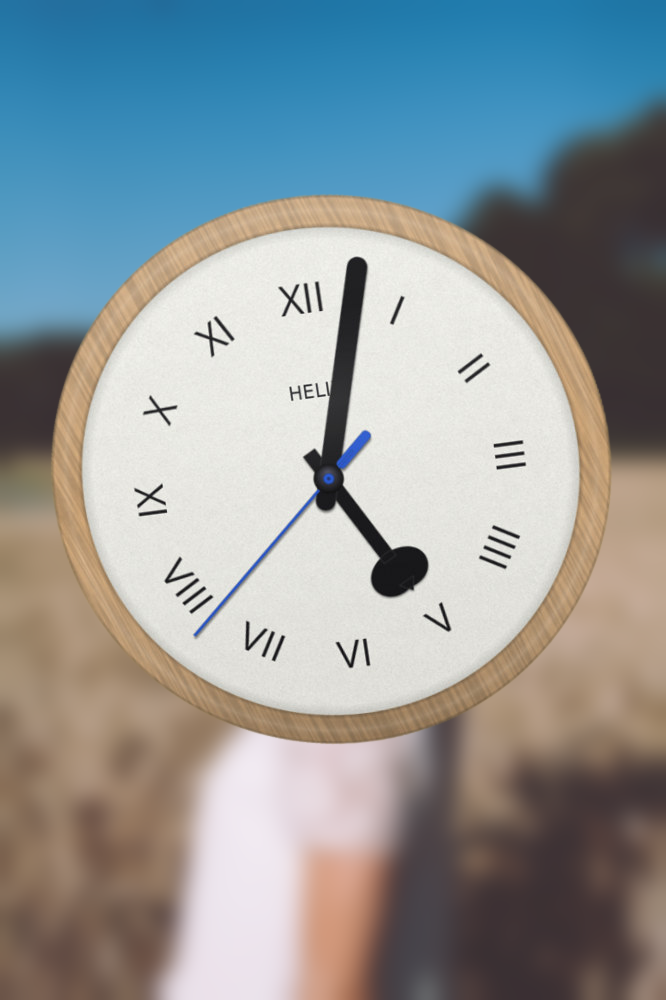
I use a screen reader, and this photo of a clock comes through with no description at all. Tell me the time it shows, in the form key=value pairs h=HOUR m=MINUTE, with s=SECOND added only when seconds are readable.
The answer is h=5 m=2 s=38
